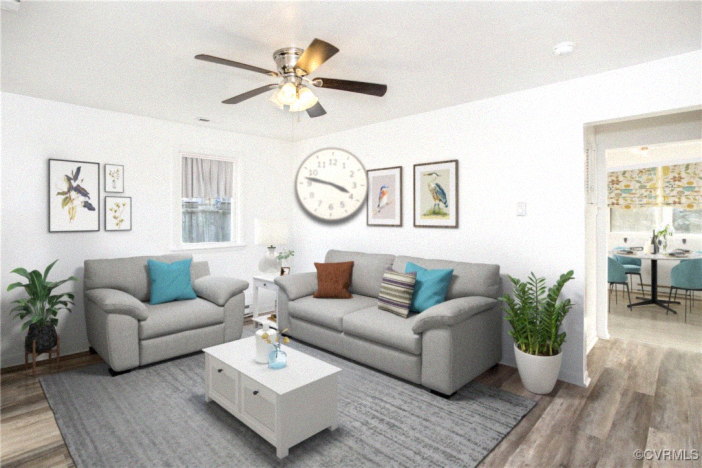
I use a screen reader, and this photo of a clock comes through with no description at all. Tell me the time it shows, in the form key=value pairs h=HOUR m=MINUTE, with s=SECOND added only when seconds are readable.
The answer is h=3 m=47
